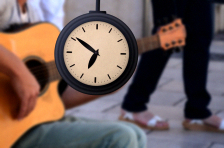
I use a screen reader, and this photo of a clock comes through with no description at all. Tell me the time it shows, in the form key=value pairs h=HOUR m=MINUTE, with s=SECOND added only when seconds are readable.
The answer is h=6 m=51
